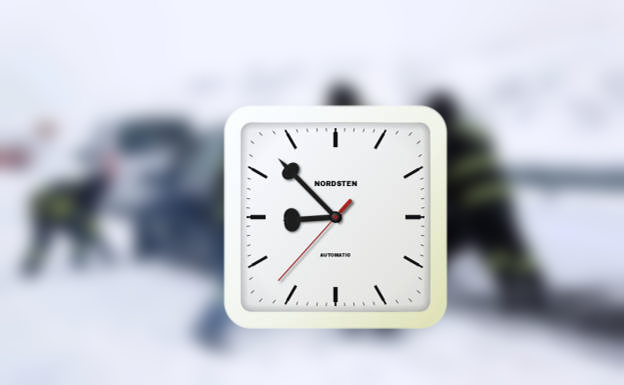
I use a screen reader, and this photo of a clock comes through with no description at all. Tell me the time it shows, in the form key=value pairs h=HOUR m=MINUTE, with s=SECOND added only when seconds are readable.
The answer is h=8 m=52 s=37
